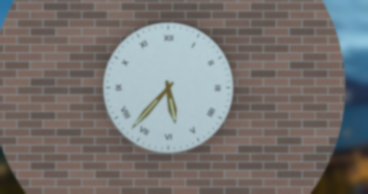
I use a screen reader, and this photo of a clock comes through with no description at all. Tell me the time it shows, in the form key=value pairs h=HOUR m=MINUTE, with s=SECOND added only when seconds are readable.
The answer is h=5 m=37
